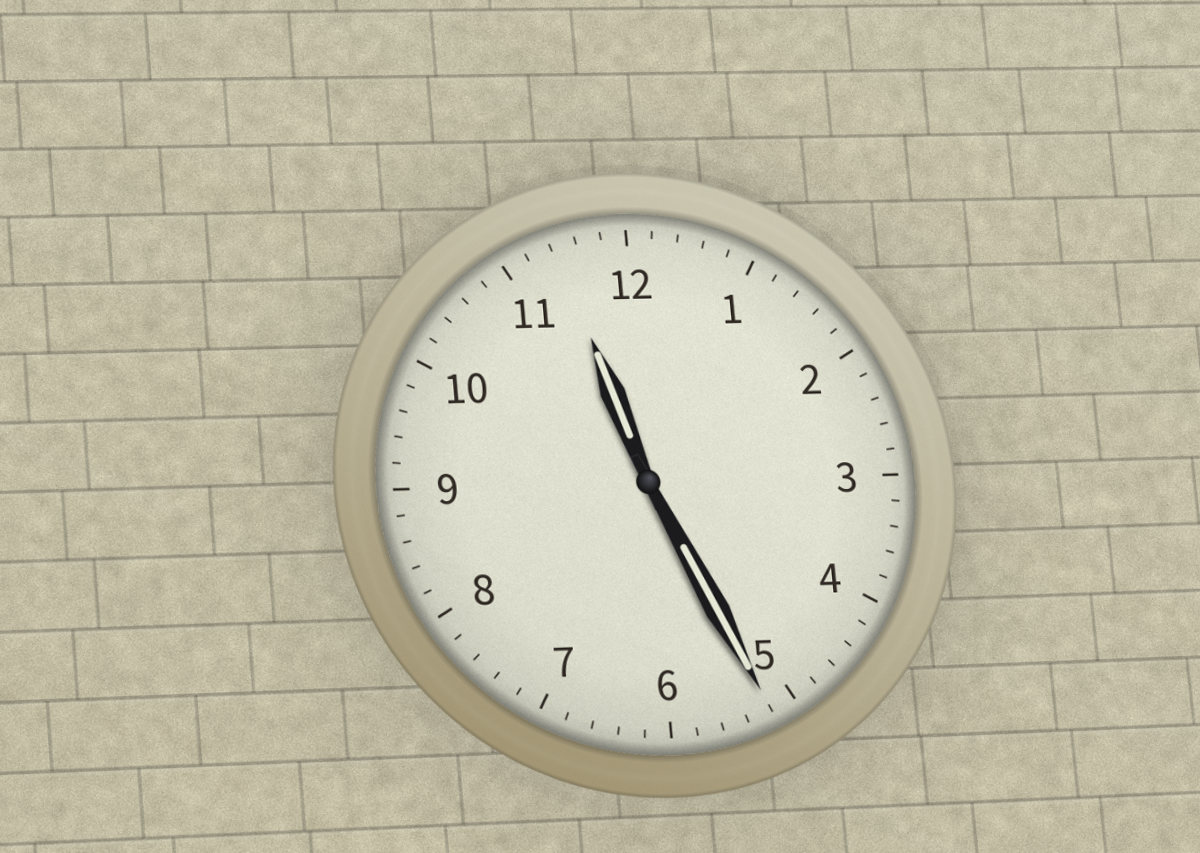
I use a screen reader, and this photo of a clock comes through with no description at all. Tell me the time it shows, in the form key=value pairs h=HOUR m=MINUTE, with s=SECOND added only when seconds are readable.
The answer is h=11 m=26
